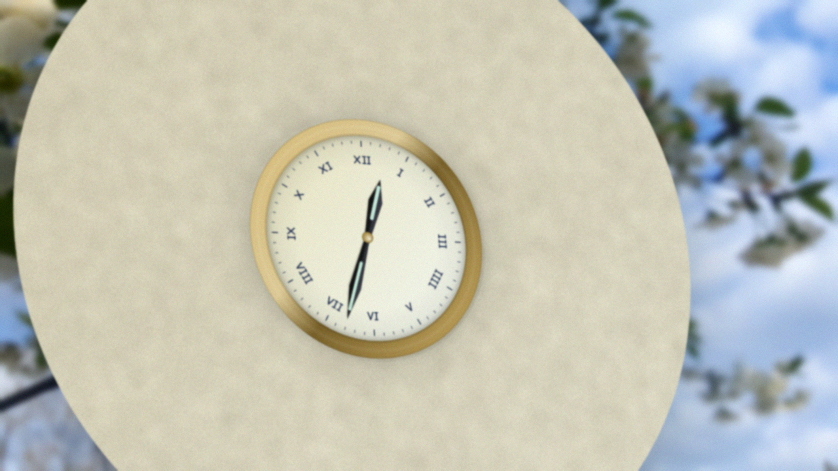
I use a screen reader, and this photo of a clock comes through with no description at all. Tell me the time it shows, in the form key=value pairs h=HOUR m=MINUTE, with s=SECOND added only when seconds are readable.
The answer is h=12 m=33
